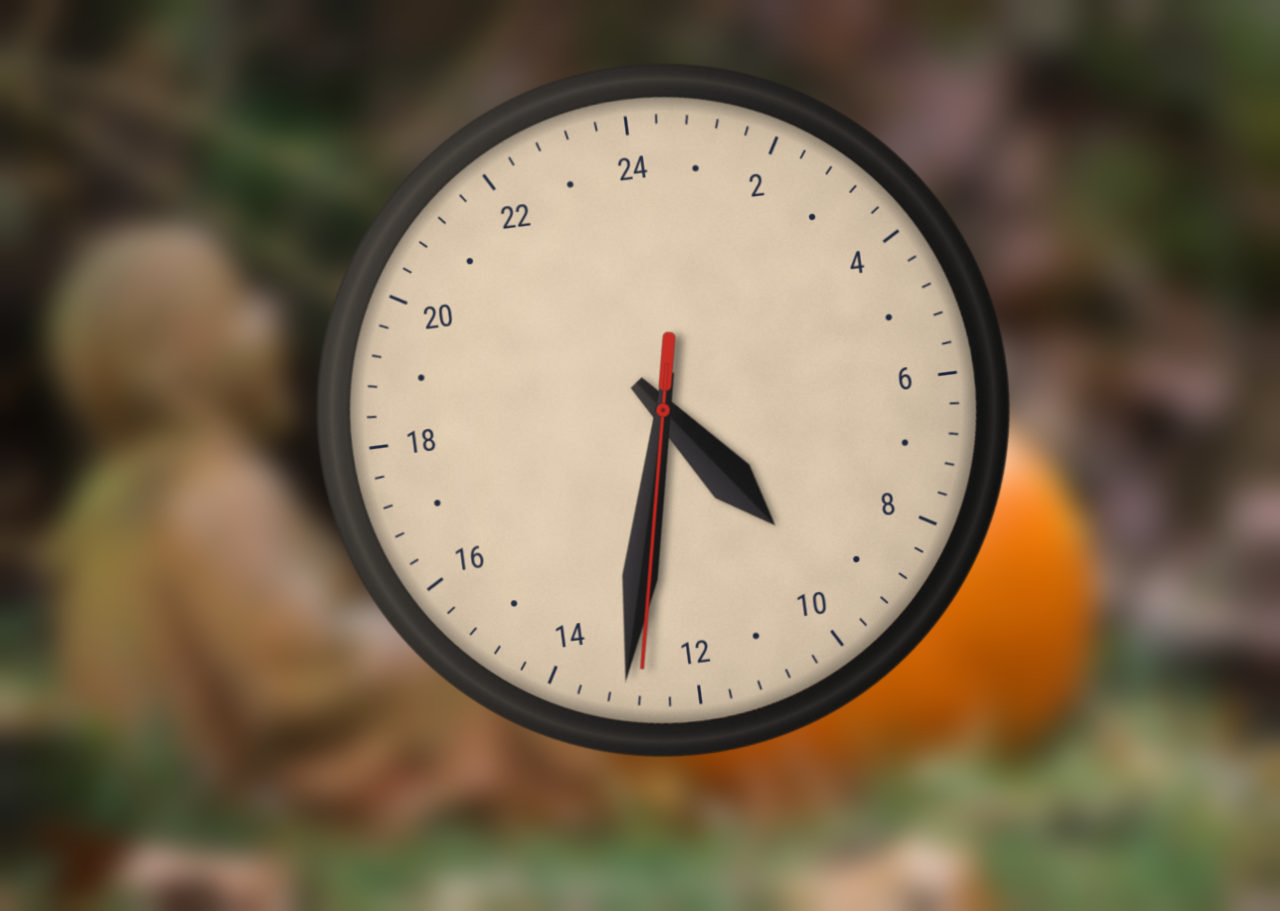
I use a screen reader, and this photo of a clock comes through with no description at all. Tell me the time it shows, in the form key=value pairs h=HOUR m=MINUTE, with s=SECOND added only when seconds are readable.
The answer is h=9 m=32 s=32
